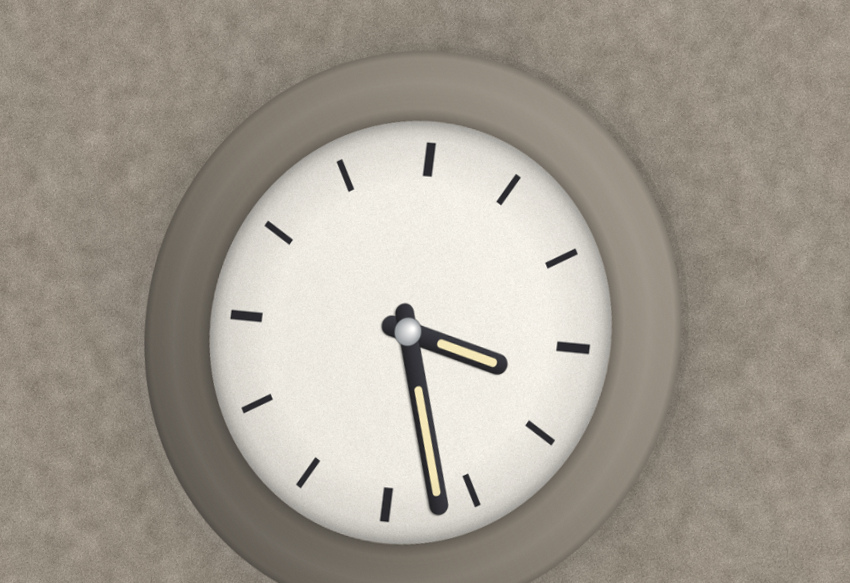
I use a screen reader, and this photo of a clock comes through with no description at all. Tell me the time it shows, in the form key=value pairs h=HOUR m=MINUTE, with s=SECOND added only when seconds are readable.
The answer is h=3 m=27
